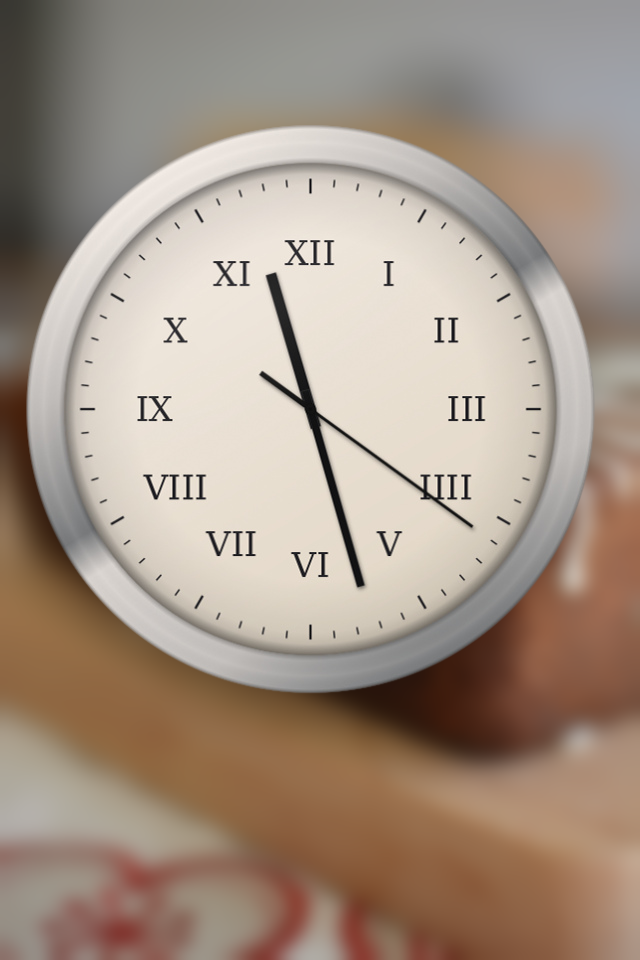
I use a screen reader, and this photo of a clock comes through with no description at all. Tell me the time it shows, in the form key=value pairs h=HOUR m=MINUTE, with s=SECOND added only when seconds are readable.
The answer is h=11 m=27 s=21
